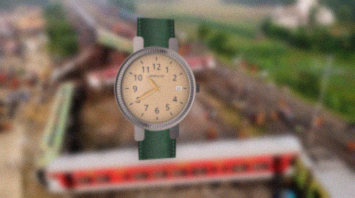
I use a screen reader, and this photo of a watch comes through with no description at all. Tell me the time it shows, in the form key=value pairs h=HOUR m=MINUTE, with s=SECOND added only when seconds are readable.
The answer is h=10 m=40
